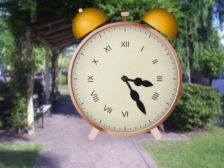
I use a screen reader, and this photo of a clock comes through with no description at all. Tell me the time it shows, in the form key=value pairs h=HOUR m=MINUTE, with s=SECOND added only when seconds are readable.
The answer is h=3 m=25
